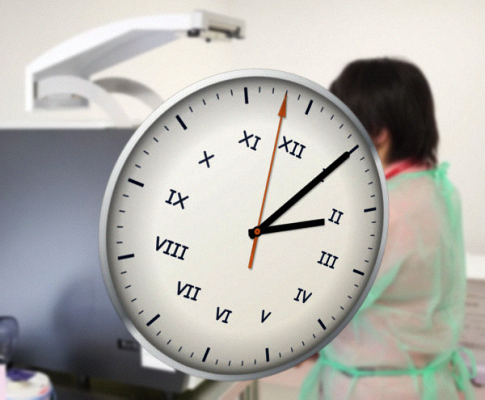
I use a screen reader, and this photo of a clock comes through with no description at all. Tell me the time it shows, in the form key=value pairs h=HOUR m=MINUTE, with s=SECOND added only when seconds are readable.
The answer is h=2 m=4 s=58
